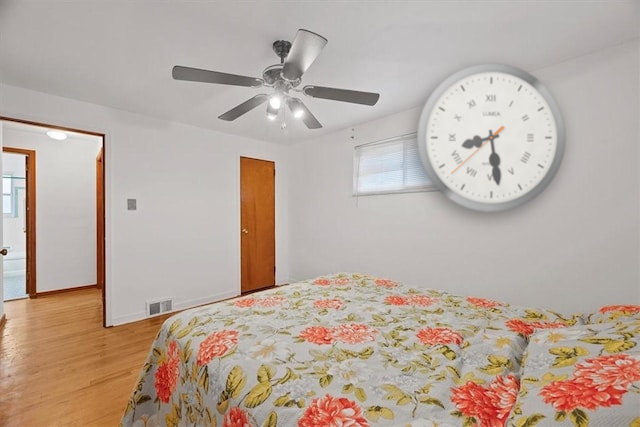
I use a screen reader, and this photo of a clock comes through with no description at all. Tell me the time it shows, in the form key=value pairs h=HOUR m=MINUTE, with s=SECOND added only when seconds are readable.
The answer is h=8 m=28 s=38
